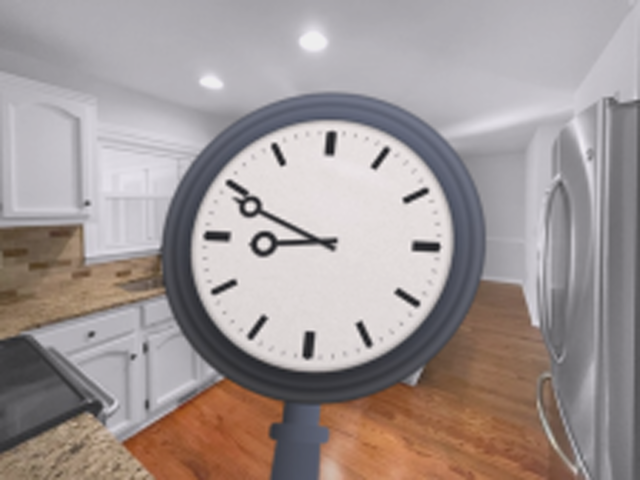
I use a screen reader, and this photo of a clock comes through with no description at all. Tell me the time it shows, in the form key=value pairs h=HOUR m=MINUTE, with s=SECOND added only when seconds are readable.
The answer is h=8 m=49
